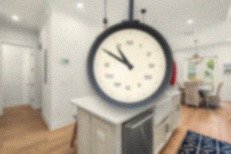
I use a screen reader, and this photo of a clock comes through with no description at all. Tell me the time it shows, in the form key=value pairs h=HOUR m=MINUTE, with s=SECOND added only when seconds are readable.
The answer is h=10 m=50
